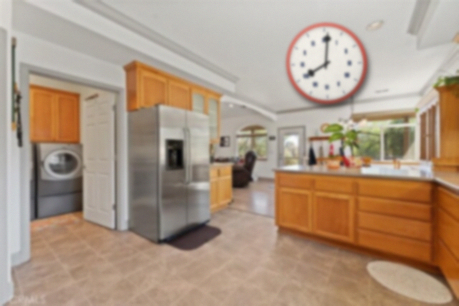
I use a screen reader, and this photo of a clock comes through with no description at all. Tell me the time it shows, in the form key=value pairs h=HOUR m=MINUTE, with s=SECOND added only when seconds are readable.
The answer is h=8 m=1
